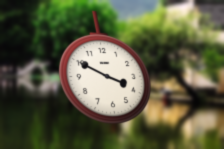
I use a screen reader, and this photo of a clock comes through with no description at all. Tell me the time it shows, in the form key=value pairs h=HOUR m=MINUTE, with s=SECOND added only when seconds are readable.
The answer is h=3 m=50
